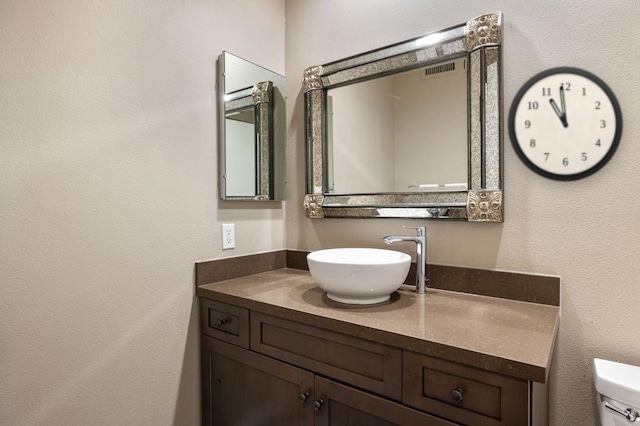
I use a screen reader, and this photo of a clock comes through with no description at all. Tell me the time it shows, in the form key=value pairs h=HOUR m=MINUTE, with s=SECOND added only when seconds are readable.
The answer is h=10 m=59
